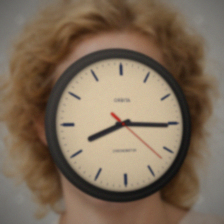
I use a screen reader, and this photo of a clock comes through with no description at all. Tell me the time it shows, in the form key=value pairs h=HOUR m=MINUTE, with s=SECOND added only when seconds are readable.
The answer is h=8 m=15 s=22
